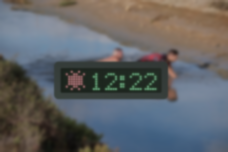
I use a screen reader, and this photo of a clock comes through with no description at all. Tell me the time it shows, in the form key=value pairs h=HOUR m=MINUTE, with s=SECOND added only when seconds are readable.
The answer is h=12 m=22
